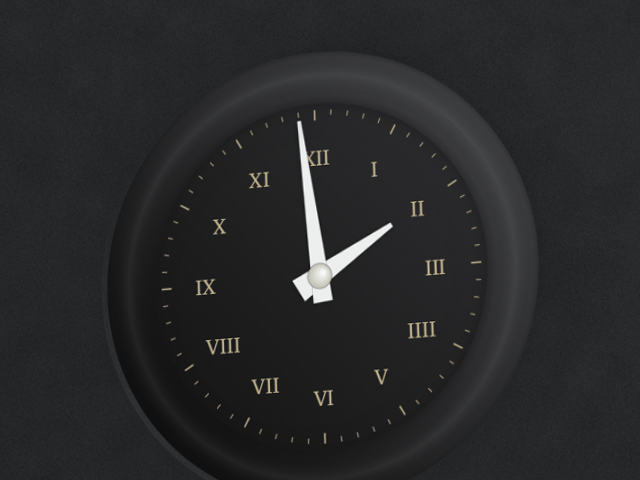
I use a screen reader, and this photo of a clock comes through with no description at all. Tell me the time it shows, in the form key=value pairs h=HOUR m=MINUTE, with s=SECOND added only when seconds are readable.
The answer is h=1 m=59
